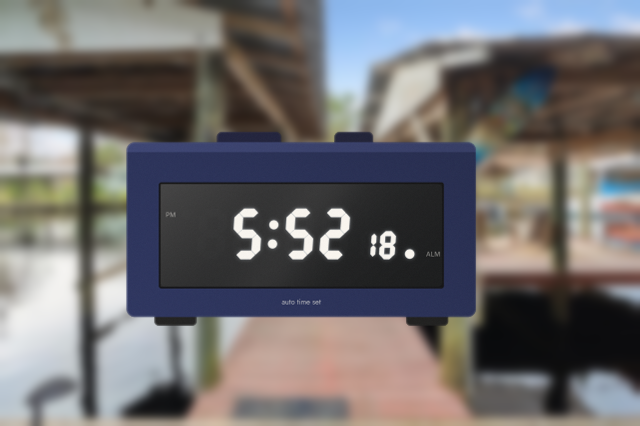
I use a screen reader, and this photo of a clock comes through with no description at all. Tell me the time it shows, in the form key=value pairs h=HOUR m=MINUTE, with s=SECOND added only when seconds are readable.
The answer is h=5 m=52 s=18
